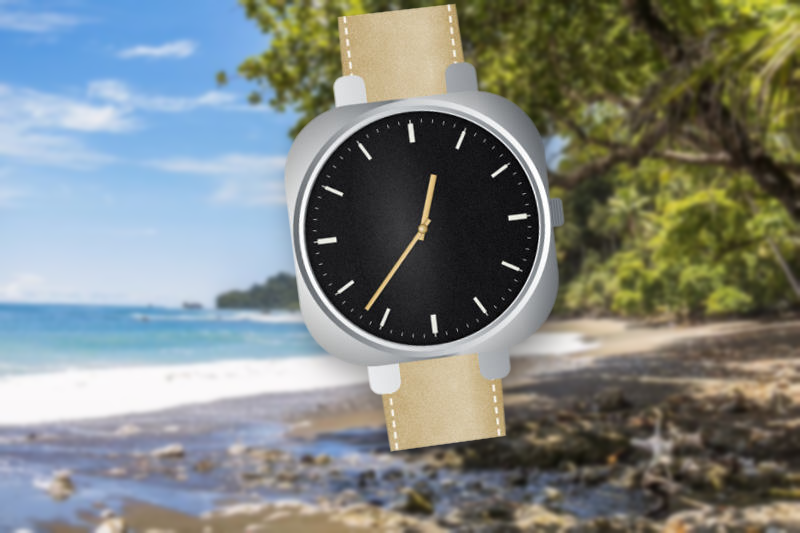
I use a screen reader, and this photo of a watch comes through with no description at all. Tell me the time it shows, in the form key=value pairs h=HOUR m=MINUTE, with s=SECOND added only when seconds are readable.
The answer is h=12 m=37
